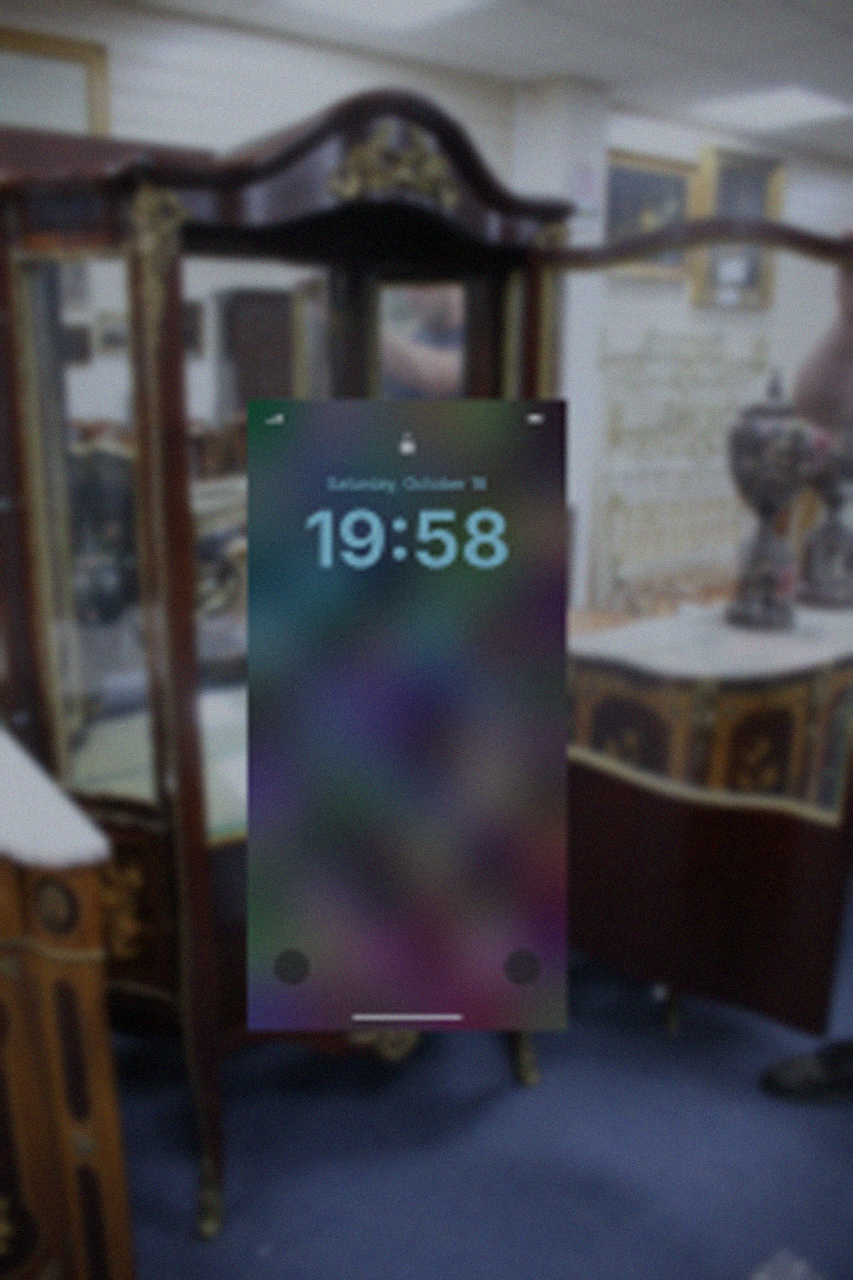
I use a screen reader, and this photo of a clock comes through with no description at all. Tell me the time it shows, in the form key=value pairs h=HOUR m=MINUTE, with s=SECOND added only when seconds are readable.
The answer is h=19 m=58
